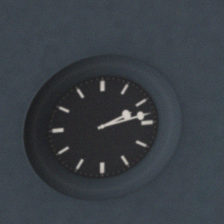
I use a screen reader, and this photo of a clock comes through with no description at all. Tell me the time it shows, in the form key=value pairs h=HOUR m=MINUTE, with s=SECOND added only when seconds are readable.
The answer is h=2 m=13
